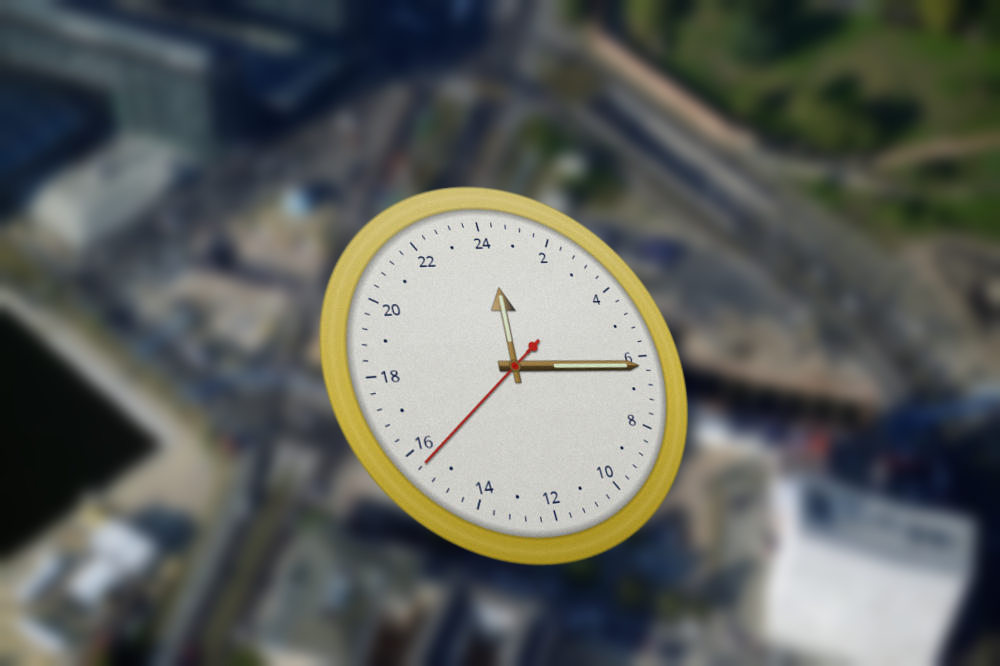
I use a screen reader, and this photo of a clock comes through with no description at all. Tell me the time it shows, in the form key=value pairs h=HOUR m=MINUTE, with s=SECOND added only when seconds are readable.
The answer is h=0 m=15 s=39
